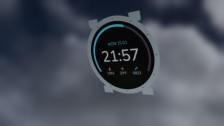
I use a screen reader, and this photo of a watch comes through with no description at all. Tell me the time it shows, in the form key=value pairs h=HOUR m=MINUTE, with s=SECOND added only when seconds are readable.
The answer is h=21 m=57
